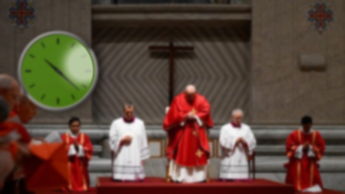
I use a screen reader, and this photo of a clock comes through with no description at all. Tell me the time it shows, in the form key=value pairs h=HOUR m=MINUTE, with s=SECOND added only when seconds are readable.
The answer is h=10 m=22
